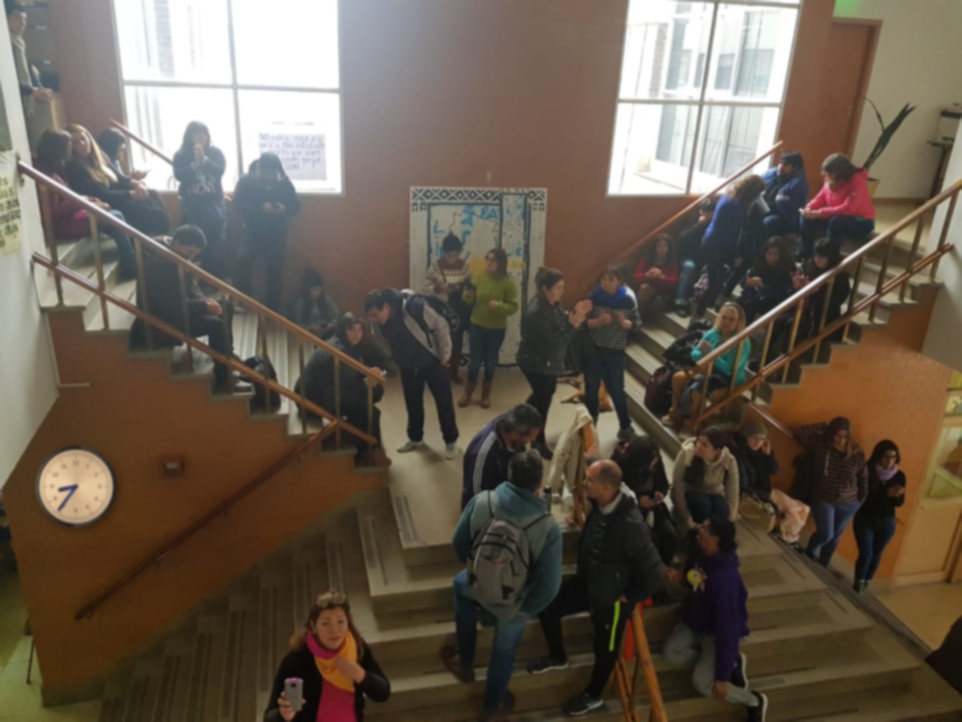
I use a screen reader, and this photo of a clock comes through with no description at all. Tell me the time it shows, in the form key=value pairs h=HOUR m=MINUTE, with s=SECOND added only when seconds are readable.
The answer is h=8 m=36
